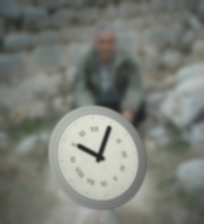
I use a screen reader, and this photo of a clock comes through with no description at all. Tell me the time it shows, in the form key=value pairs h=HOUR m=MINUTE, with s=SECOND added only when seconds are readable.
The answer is h=10 m=5
